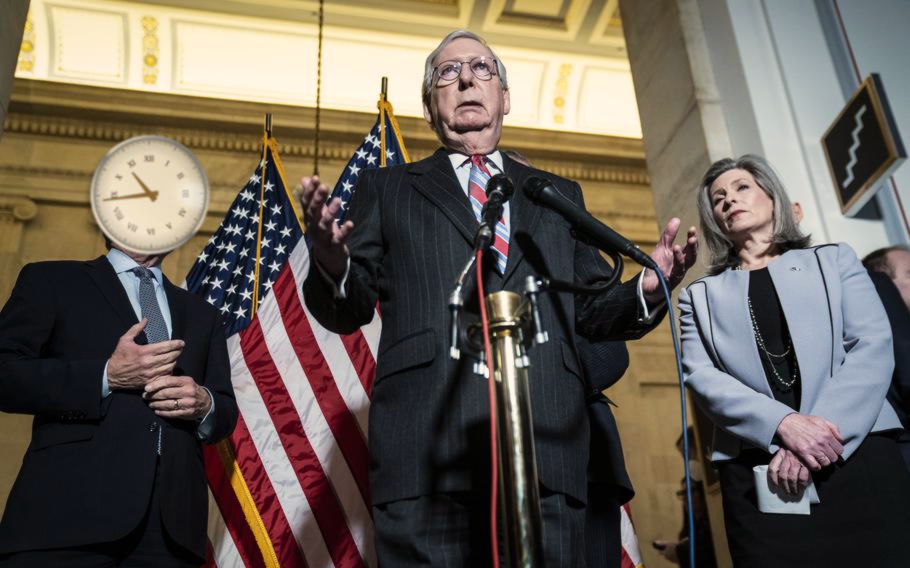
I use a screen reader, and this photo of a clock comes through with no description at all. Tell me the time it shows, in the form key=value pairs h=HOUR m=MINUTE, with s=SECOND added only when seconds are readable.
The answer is h=10 m=44
